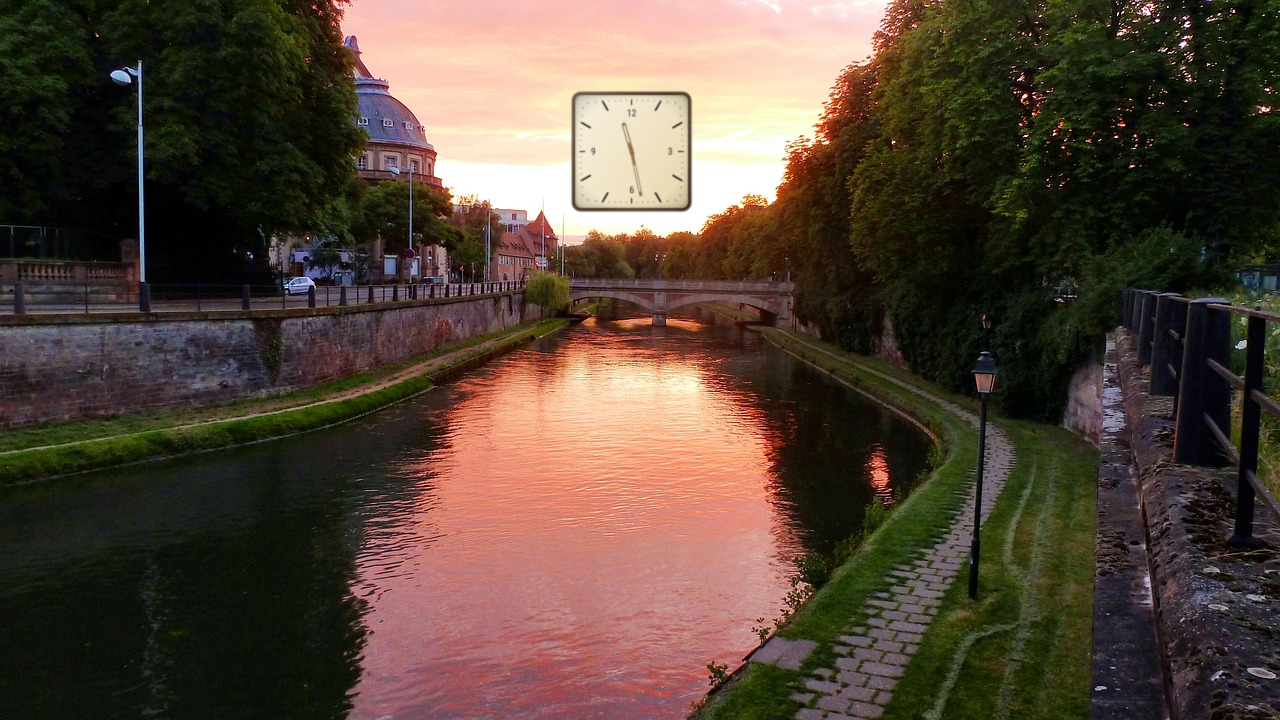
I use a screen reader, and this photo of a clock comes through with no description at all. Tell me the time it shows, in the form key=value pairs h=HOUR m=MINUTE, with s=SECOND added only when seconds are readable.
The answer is h=11 m=28
